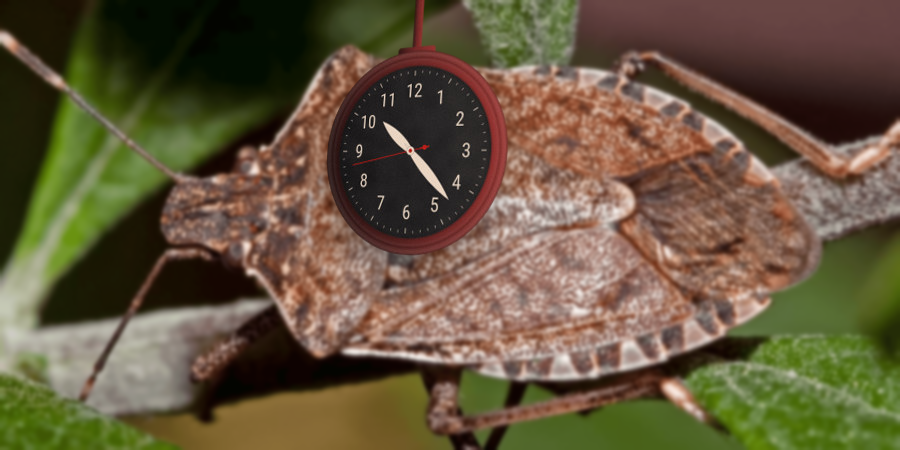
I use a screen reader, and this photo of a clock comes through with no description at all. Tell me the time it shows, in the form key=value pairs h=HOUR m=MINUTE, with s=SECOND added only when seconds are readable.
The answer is h=10 m=22 s=43
